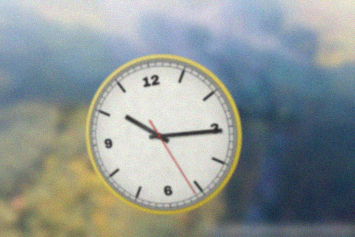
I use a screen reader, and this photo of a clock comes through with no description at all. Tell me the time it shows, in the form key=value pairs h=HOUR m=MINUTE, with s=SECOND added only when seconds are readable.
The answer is h=10 m=15 s=26
